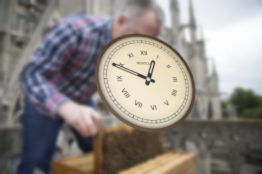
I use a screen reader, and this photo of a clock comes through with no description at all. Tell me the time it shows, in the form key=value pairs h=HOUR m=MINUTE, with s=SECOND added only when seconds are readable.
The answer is h=12 m=49
